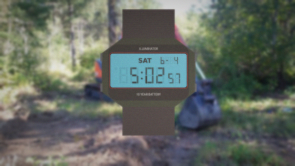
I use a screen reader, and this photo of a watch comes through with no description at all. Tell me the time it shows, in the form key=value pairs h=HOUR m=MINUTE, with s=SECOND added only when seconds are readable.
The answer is h=5 m=2 s=57
